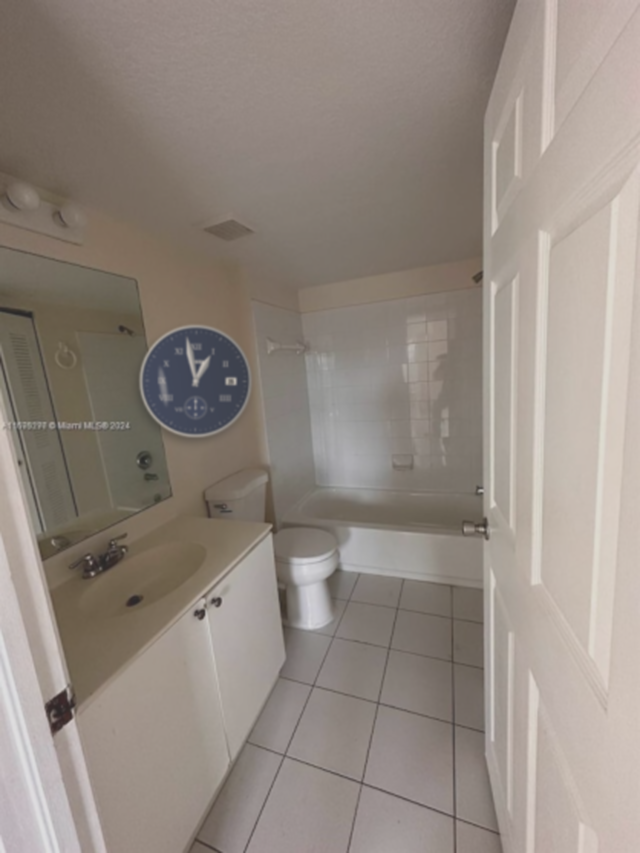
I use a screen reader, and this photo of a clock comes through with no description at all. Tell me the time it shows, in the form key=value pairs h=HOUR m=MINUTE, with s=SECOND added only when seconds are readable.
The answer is h=12 m=58
